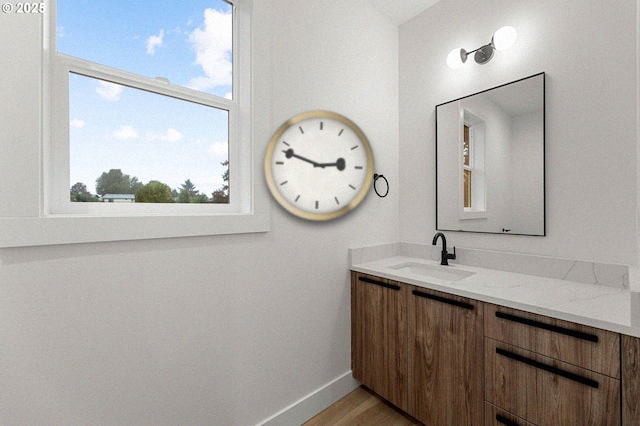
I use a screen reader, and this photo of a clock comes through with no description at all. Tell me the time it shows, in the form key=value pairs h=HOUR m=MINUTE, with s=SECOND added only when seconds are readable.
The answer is h=2 m=48
